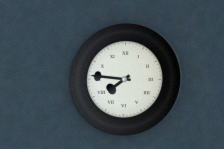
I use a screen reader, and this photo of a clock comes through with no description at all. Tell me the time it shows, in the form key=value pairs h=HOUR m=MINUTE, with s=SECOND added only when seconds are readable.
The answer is h=7 m=46
